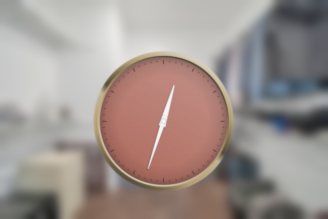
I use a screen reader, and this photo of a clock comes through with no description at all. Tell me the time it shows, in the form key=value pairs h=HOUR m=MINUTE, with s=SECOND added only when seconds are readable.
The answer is h=12 m=33
